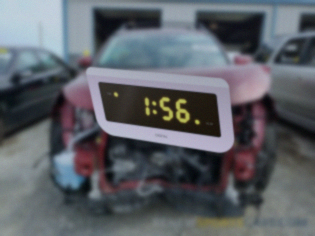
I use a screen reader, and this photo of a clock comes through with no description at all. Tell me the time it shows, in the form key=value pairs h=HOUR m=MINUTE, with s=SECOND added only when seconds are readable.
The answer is h=1 m=56
